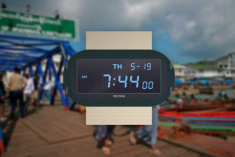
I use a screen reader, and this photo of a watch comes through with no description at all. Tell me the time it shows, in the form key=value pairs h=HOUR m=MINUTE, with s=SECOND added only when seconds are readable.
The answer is h=7 m=44 s=0
